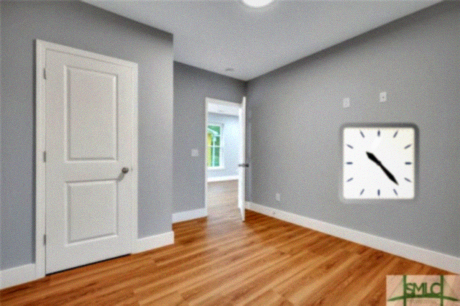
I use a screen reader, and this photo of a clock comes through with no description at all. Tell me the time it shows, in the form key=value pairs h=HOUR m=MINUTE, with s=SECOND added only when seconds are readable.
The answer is h=10 m=23
